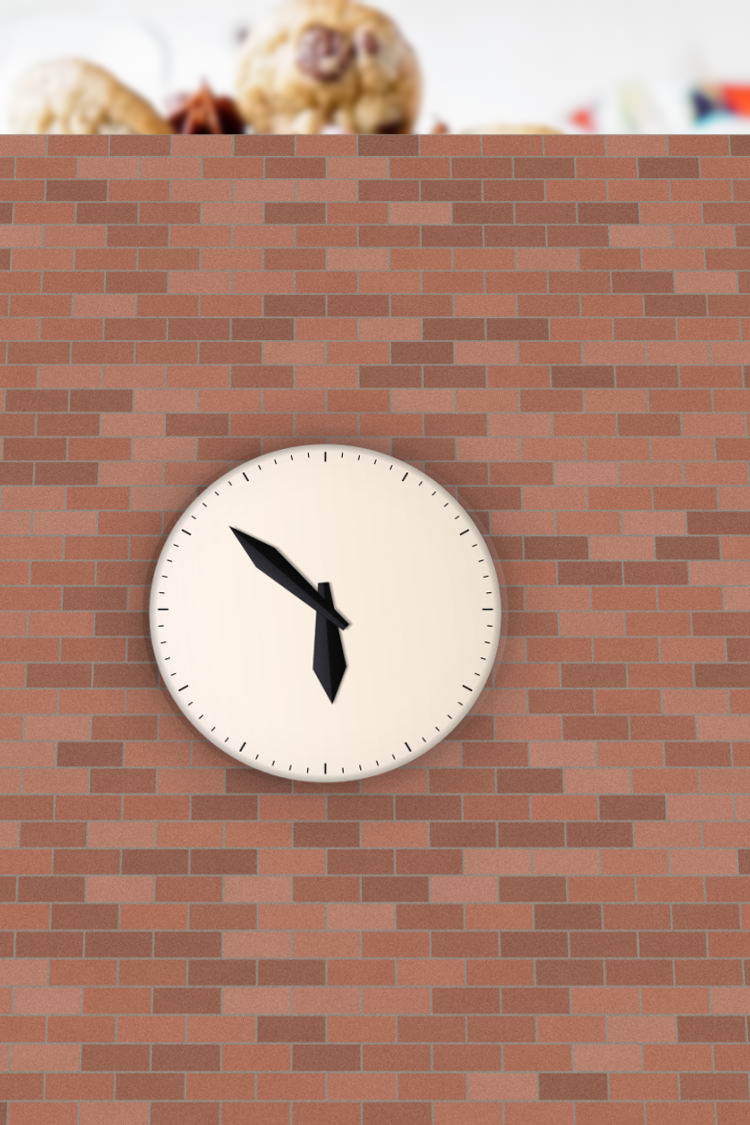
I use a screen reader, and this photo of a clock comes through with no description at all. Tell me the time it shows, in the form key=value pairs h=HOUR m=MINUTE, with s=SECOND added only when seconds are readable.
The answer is h=5 m=52
